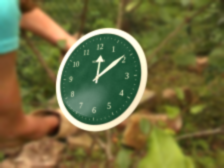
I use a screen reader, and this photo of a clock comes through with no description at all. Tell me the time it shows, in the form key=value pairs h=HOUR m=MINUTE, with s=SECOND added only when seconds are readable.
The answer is h=12 m=9
